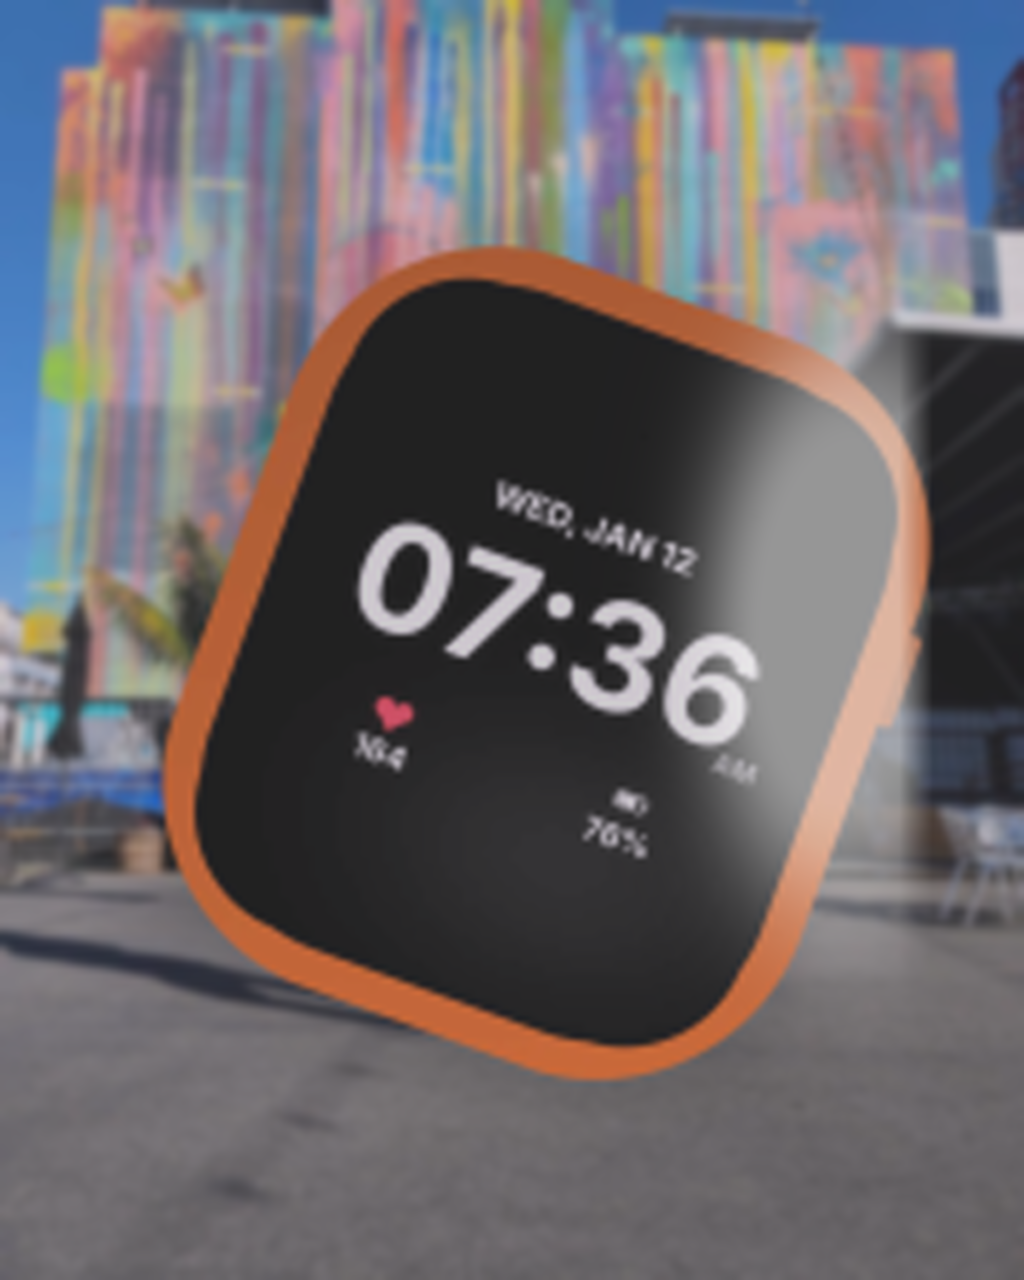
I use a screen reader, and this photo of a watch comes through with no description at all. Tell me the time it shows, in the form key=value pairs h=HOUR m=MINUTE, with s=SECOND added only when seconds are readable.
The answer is h=7 m=36
